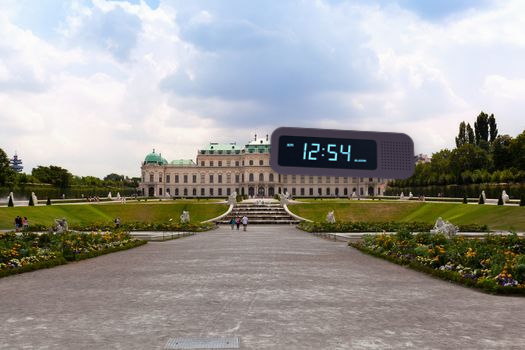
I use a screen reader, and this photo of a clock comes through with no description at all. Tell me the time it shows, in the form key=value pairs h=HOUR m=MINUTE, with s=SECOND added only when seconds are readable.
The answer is h=12 m=54
